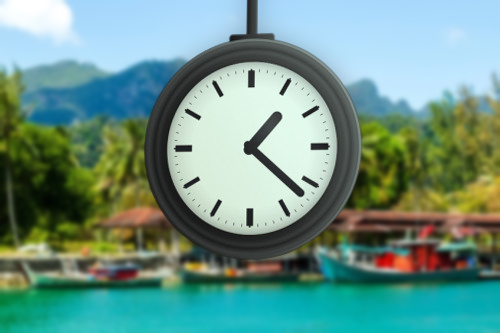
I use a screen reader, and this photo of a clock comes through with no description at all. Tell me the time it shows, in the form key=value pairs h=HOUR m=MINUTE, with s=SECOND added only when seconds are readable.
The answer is h=1 m=22
